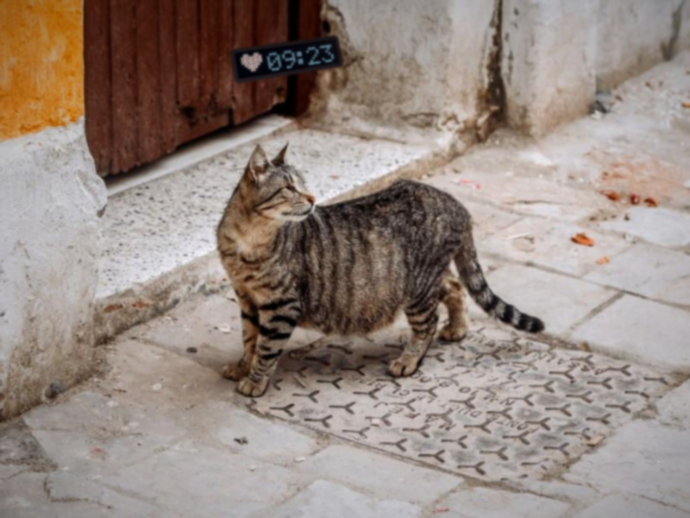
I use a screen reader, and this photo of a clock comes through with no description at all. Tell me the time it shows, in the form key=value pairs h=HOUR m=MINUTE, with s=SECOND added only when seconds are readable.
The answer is h=9 m=23
